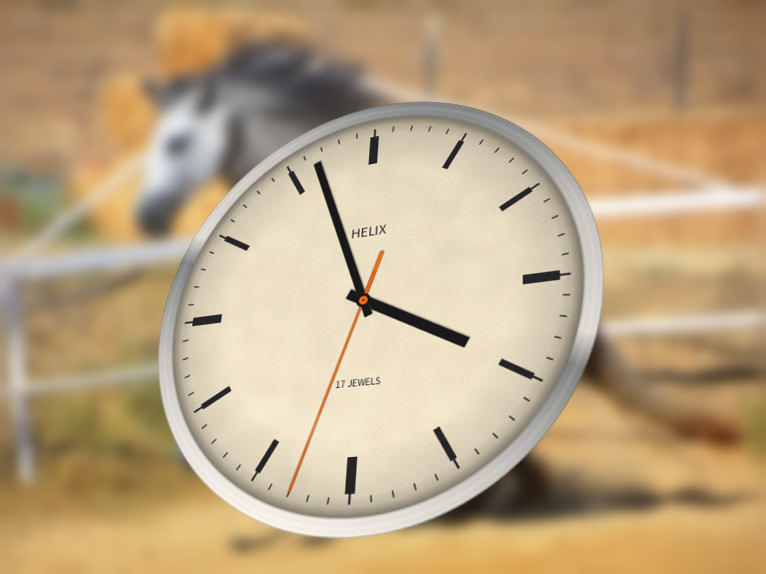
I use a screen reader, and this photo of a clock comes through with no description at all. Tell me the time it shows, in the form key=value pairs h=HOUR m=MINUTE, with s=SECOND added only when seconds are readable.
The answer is h=3 m=56 s=33
